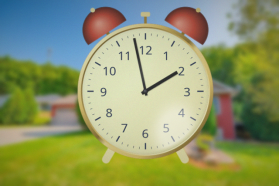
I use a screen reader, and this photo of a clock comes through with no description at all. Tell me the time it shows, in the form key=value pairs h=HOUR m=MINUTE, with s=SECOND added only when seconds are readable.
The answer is h=1 m=58
